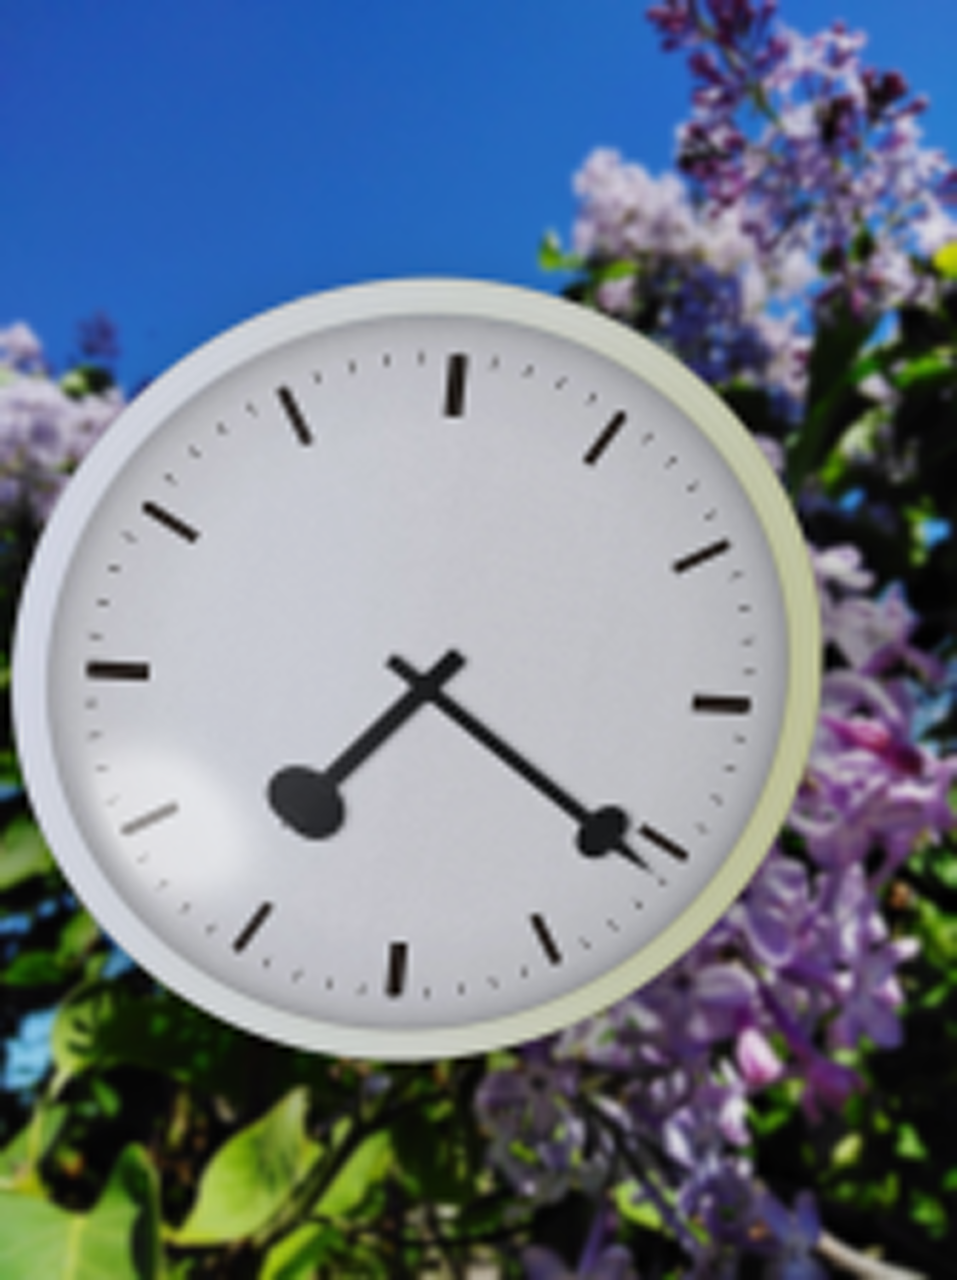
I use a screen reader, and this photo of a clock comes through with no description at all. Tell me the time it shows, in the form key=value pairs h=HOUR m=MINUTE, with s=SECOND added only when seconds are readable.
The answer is h=7 m=21
